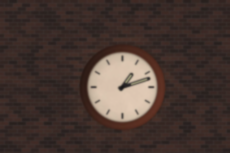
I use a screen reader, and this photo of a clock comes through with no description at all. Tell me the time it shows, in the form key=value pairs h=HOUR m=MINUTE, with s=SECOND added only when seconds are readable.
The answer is h=1 m=12
